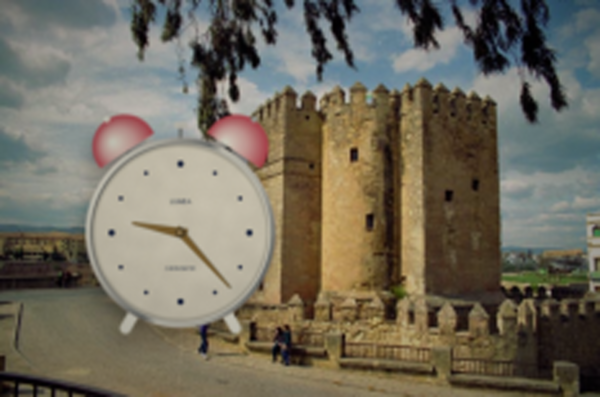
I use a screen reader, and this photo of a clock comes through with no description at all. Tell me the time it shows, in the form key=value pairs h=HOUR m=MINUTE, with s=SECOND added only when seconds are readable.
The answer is h=9 m=23
